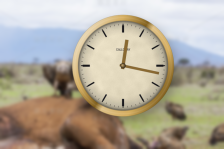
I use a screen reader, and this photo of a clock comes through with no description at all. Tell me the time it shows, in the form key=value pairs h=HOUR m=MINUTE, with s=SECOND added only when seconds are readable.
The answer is h=12 m=17
